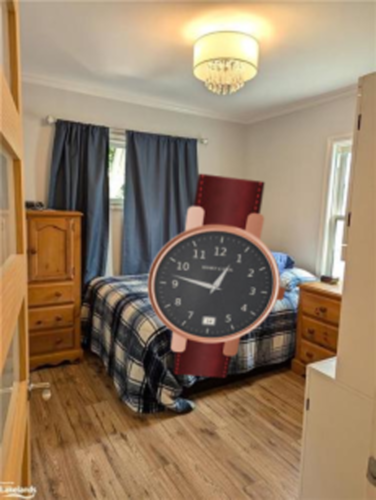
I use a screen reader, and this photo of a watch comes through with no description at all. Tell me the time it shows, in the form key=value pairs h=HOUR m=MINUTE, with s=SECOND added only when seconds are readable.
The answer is h=12 m=47
